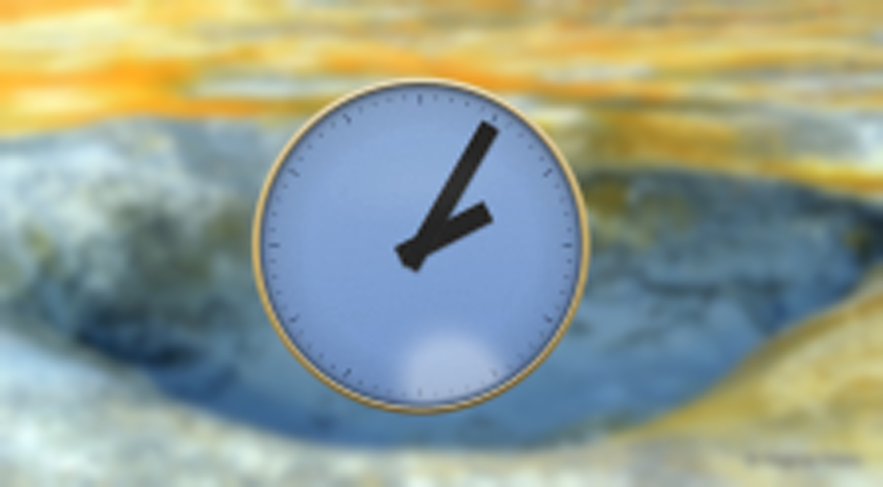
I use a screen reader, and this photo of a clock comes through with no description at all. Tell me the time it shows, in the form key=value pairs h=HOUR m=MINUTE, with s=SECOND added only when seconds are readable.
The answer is h=2 m=5
